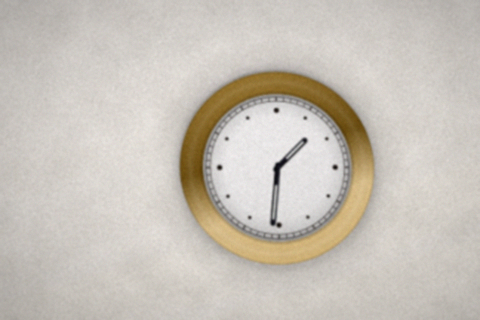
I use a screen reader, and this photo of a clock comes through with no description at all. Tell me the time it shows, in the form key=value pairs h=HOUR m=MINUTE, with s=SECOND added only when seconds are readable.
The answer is h=1 m=31
